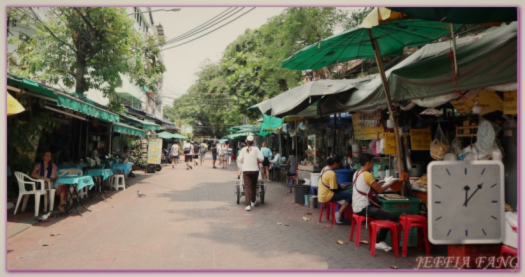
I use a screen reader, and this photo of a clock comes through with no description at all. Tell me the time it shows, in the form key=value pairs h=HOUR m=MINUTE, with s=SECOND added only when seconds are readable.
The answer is h=12 m=7
